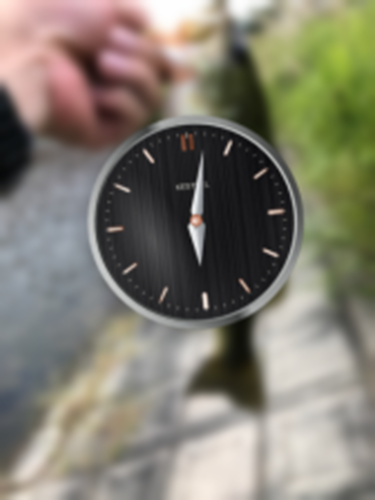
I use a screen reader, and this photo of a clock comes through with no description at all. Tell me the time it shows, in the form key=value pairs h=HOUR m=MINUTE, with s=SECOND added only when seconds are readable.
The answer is h=6 m=2
